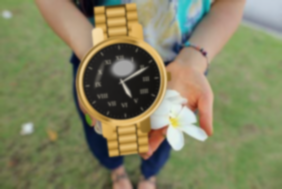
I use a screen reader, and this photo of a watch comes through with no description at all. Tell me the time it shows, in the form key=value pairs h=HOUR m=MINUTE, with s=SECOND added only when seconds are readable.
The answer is h=5 m=11
